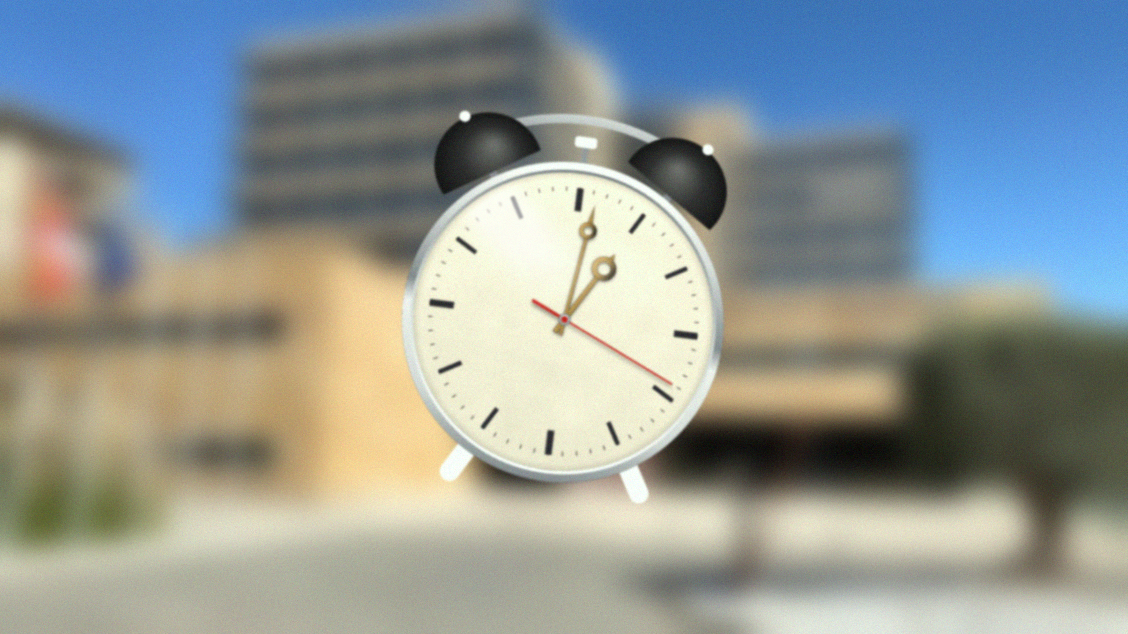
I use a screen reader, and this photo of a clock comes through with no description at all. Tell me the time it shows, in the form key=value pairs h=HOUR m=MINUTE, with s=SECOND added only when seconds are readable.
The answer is h=1 m=1 s=19
